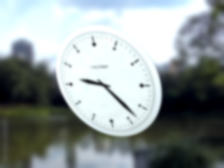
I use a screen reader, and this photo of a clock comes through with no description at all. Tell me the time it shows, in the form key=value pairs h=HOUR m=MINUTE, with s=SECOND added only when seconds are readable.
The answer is h=9 m=23
